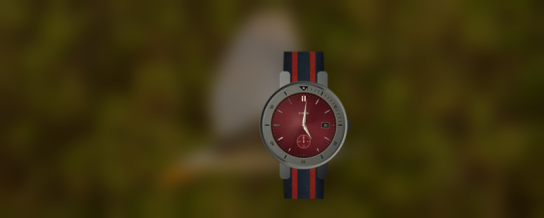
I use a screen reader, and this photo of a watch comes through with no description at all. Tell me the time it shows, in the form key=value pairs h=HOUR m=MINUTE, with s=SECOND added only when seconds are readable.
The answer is h=5 m=1
